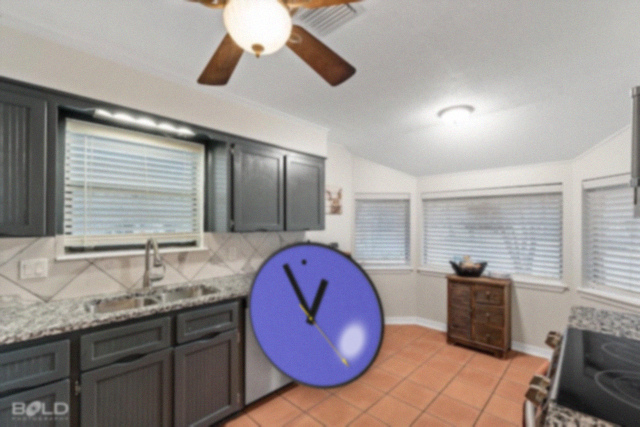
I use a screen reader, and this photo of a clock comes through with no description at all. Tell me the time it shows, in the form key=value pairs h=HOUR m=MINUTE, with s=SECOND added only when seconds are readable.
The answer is h=12 m=56 s=24
